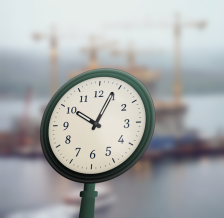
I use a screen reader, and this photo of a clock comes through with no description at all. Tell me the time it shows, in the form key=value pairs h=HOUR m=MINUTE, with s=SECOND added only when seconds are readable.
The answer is h=10 m=4
